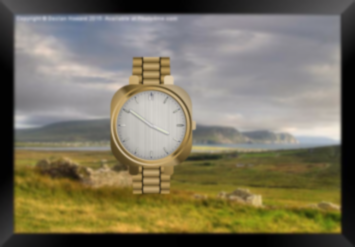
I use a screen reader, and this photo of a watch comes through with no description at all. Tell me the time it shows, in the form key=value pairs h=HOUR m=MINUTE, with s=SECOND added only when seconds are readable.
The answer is h=3 m=51
